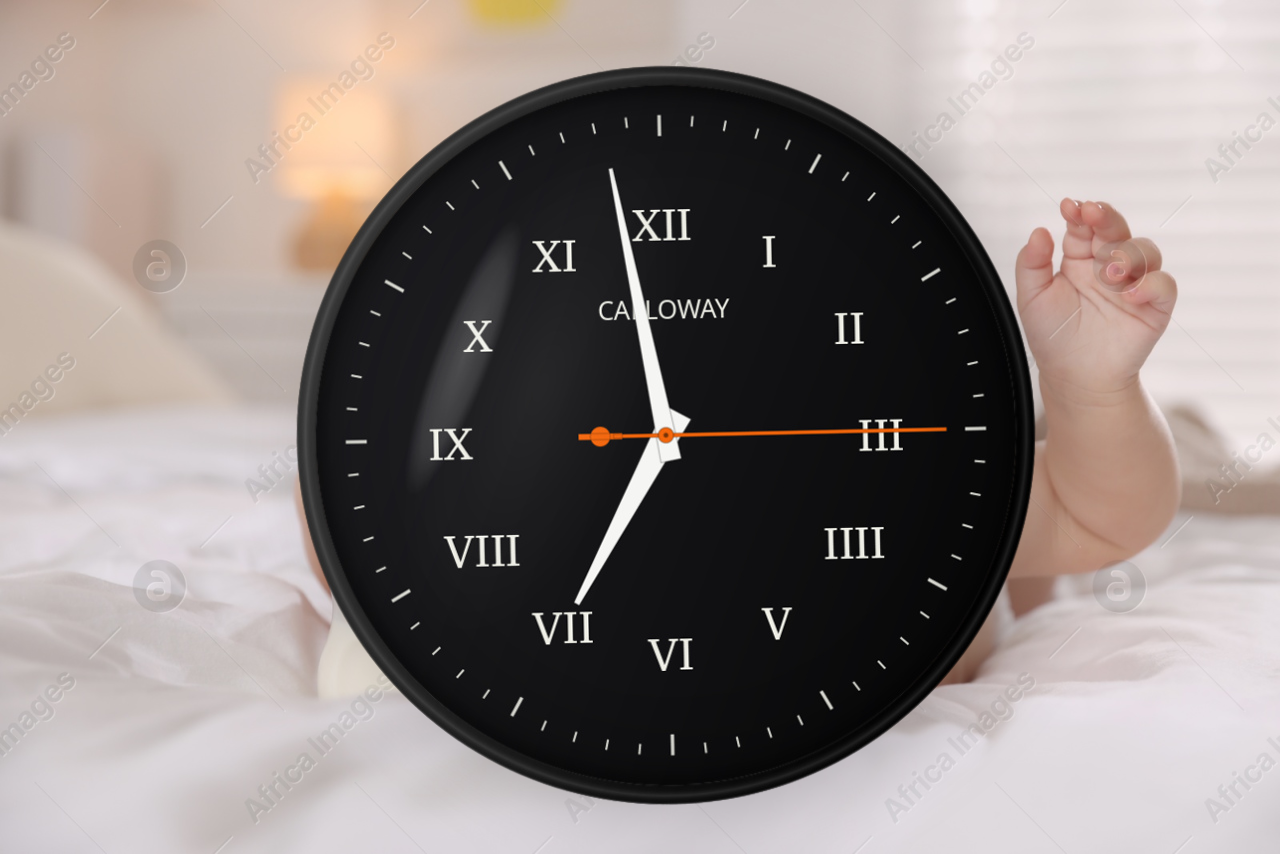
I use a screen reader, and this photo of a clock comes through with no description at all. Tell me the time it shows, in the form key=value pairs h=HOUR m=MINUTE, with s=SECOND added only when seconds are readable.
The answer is h=6 m=58 s=15
